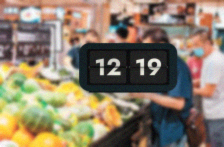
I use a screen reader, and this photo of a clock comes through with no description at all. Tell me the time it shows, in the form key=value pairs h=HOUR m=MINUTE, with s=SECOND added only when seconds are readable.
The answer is h=12 m=19
